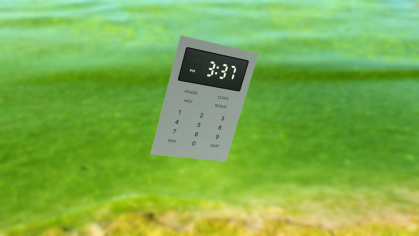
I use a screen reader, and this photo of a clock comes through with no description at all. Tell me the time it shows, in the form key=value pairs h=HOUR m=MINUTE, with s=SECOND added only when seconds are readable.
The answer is h=3 m=37
